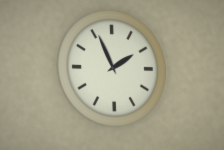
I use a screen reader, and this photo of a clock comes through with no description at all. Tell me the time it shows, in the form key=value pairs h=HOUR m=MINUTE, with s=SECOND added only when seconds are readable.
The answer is h=1 m=56
